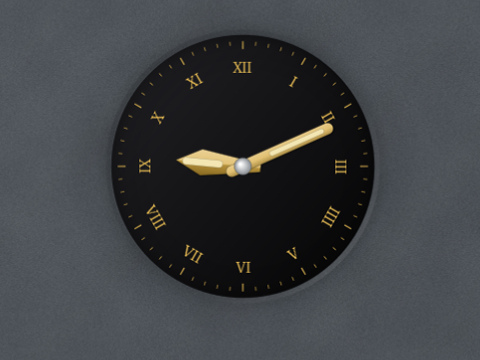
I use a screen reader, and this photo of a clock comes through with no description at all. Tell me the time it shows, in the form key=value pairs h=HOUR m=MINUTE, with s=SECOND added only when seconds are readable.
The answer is h=9 m=11
